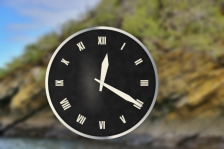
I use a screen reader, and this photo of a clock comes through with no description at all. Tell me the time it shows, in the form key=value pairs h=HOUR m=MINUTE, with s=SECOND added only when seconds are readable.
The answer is h=12 m=20
